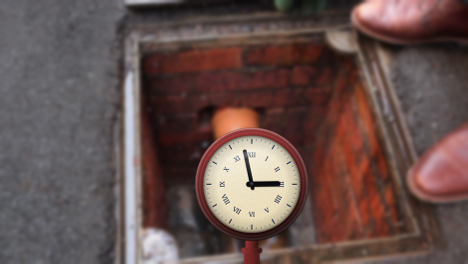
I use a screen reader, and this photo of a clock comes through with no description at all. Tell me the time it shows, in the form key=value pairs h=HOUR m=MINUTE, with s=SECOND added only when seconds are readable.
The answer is h=2 m=58
